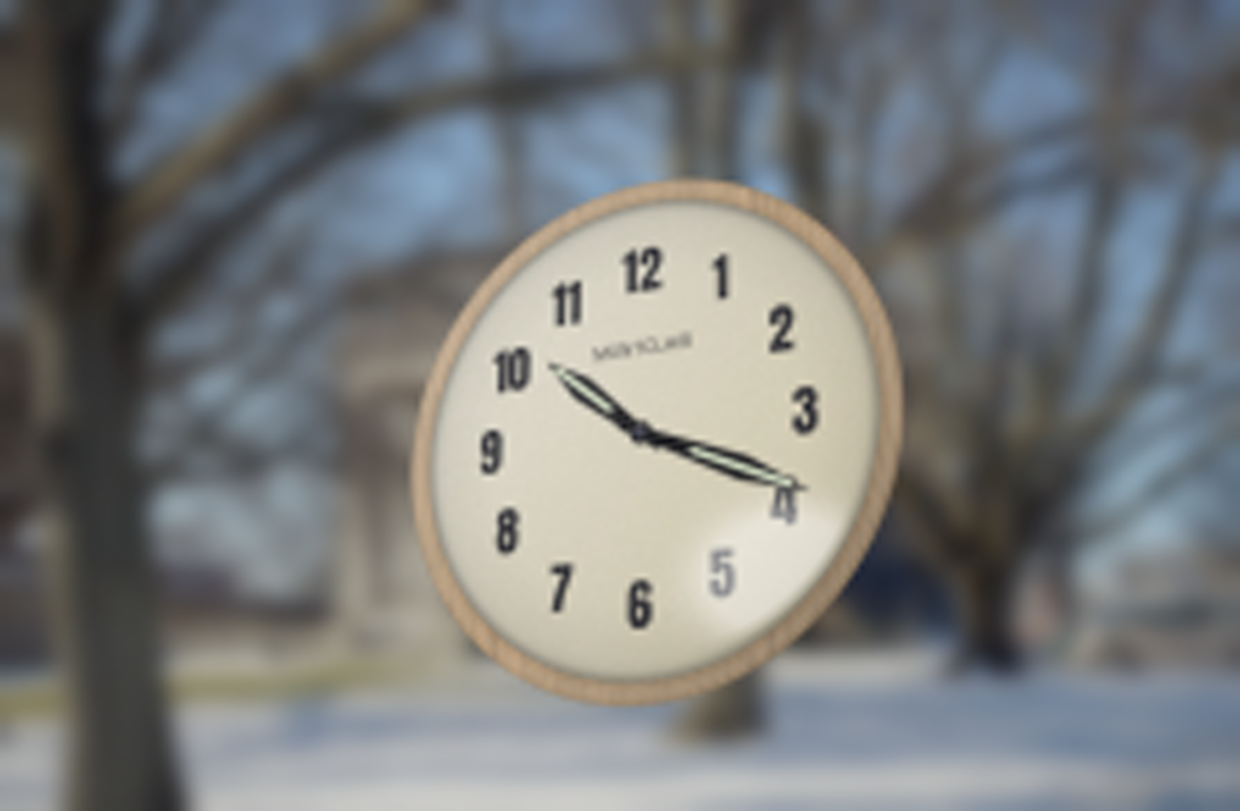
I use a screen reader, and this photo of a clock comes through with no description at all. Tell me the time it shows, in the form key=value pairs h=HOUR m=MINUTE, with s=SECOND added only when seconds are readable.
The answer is h=10 m=19
